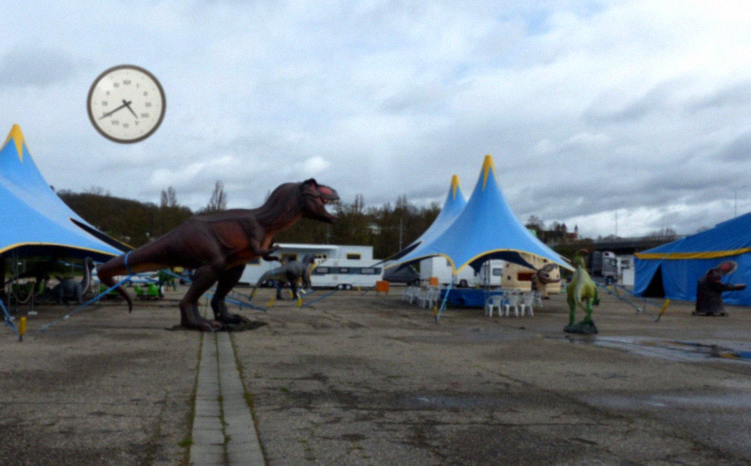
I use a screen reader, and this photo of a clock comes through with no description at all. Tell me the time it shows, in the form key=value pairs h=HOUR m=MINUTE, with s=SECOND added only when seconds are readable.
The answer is h=4 m=40
